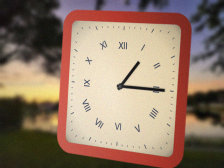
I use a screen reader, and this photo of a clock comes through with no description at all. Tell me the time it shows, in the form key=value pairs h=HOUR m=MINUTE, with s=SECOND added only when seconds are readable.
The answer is h=1 m=15
